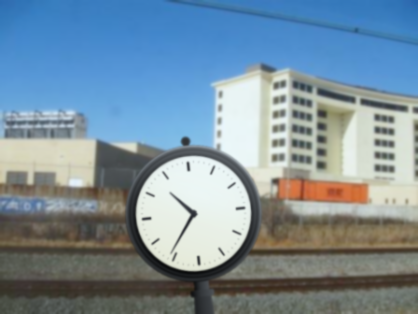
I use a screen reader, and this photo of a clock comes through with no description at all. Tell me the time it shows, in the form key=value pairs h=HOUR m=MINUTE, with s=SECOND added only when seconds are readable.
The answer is h=10 m=36
